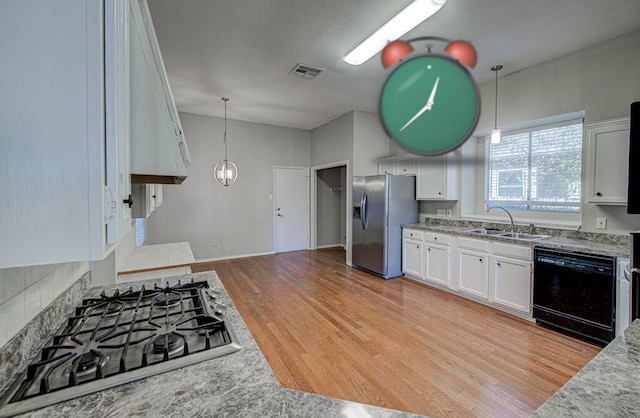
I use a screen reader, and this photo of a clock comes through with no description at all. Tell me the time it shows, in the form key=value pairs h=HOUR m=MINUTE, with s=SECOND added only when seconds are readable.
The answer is h=12 m=38
